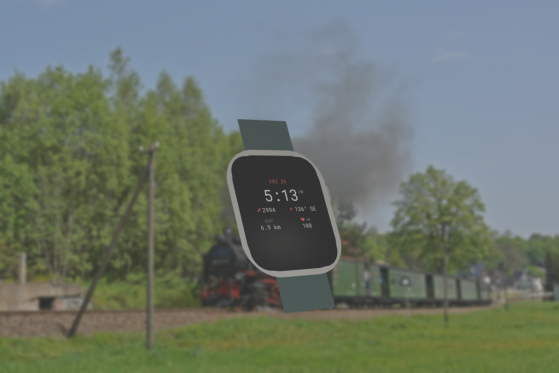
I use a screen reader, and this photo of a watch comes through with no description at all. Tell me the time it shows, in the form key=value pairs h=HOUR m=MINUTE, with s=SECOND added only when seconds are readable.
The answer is h=5 m=13
